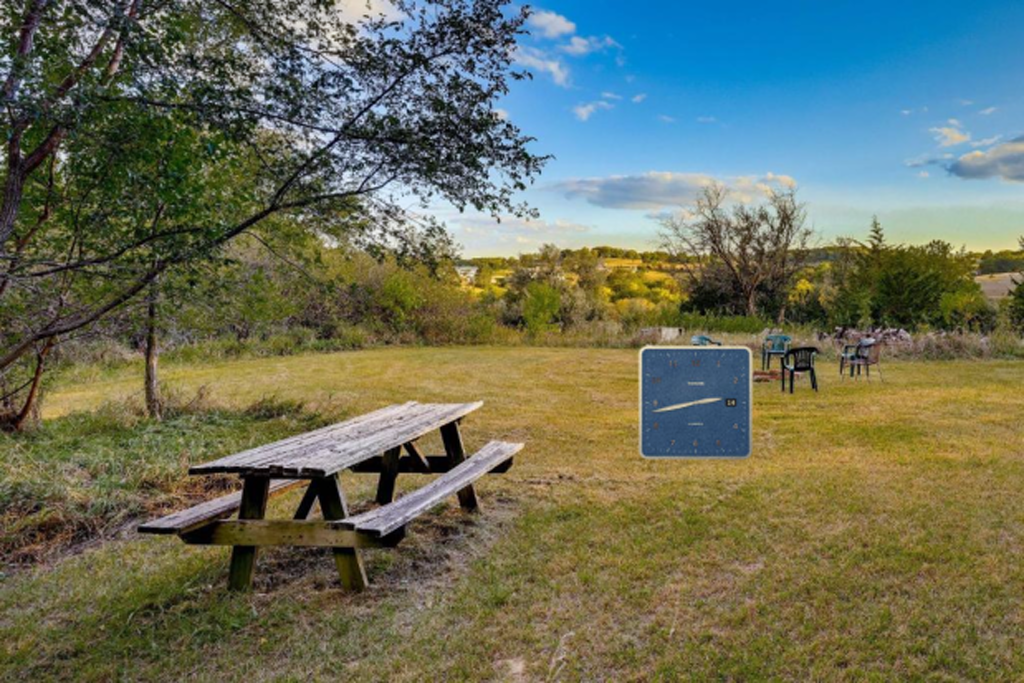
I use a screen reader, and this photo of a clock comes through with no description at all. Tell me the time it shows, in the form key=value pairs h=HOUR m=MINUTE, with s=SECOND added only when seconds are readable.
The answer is h=2 m=43
